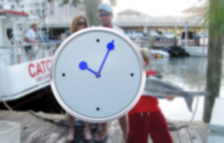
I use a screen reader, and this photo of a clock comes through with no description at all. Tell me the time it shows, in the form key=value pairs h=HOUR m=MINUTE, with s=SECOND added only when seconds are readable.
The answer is h=10 m=4
